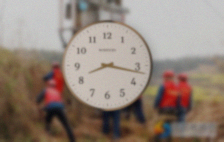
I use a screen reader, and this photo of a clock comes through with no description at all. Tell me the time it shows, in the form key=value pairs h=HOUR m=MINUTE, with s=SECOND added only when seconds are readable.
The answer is h=8 m=17
